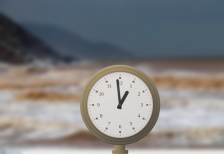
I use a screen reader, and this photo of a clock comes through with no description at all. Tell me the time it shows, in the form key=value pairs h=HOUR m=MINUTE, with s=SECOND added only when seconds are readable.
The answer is h=12 m=59
